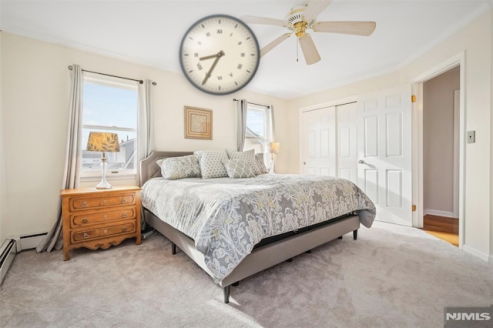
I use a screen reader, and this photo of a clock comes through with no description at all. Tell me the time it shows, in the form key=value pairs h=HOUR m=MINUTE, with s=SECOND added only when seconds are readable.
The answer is h=8 m=35
